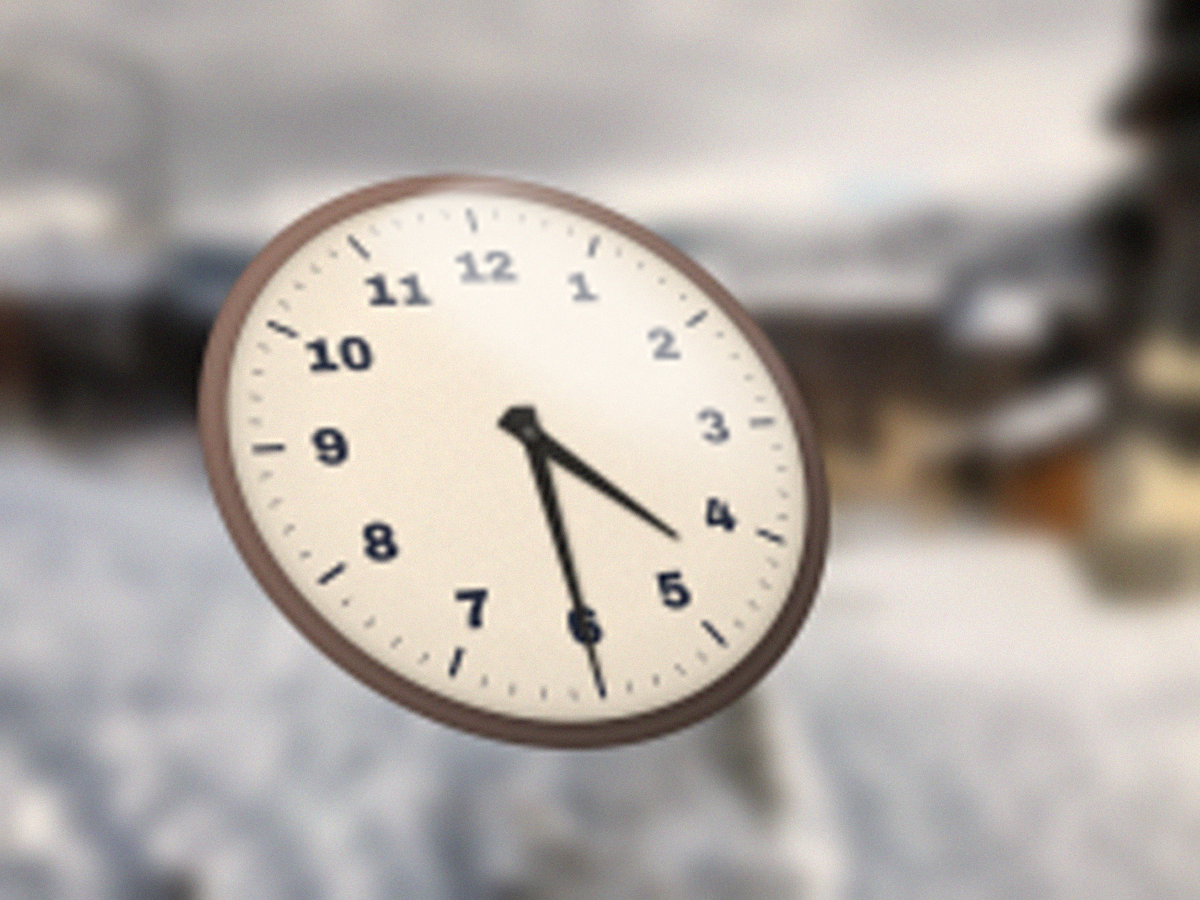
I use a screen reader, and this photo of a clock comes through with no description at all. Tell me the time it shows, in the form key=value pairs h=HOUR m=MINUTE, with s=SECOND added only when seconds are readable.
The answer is h=4 m=30
